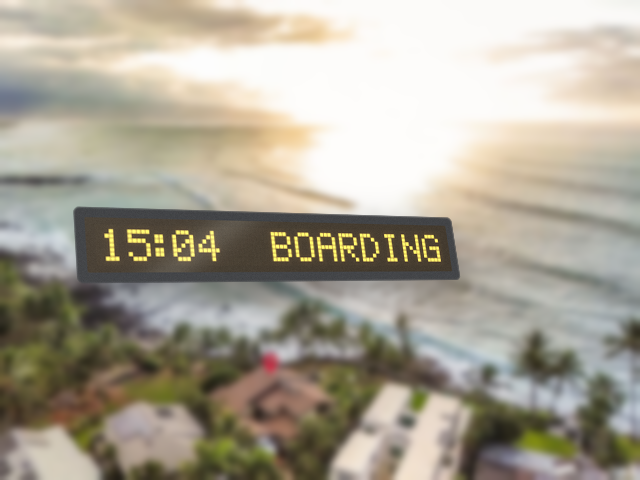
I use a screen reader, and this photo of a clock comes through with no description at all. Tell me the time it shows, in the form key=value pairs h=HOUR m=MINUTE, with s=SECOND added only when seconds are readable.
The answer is h=15 m=4
